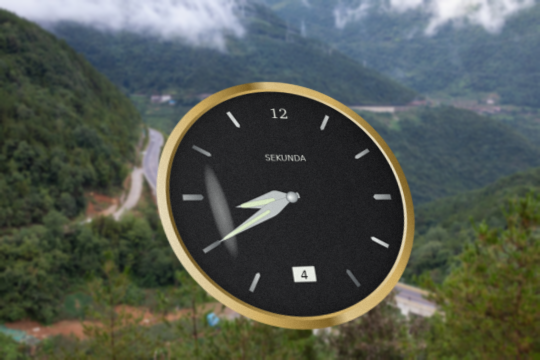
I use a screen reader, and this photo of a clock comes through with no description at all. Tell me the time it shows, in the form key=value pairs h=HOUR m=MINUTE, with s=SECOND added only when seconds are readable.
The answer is h=8 m=40
